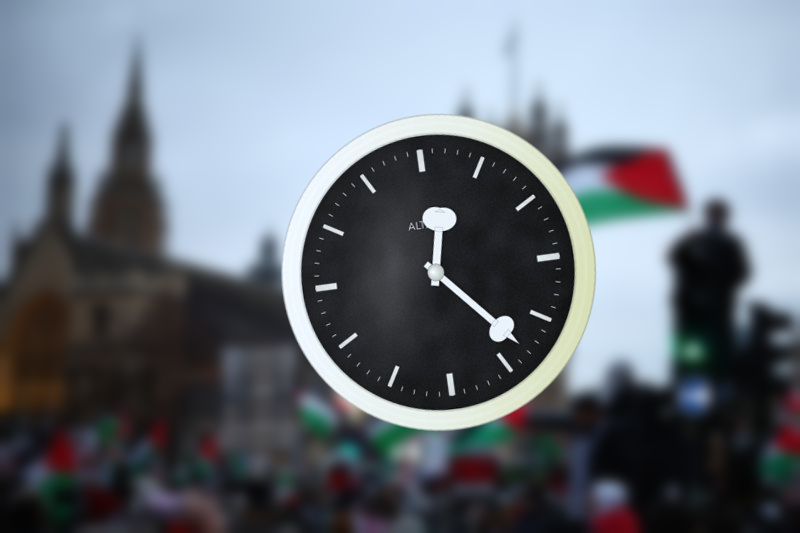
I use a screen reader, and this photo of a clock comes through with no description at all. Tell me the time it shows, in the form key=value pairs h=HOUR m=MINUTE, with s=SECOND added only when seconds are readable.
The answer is h=12 m=23
